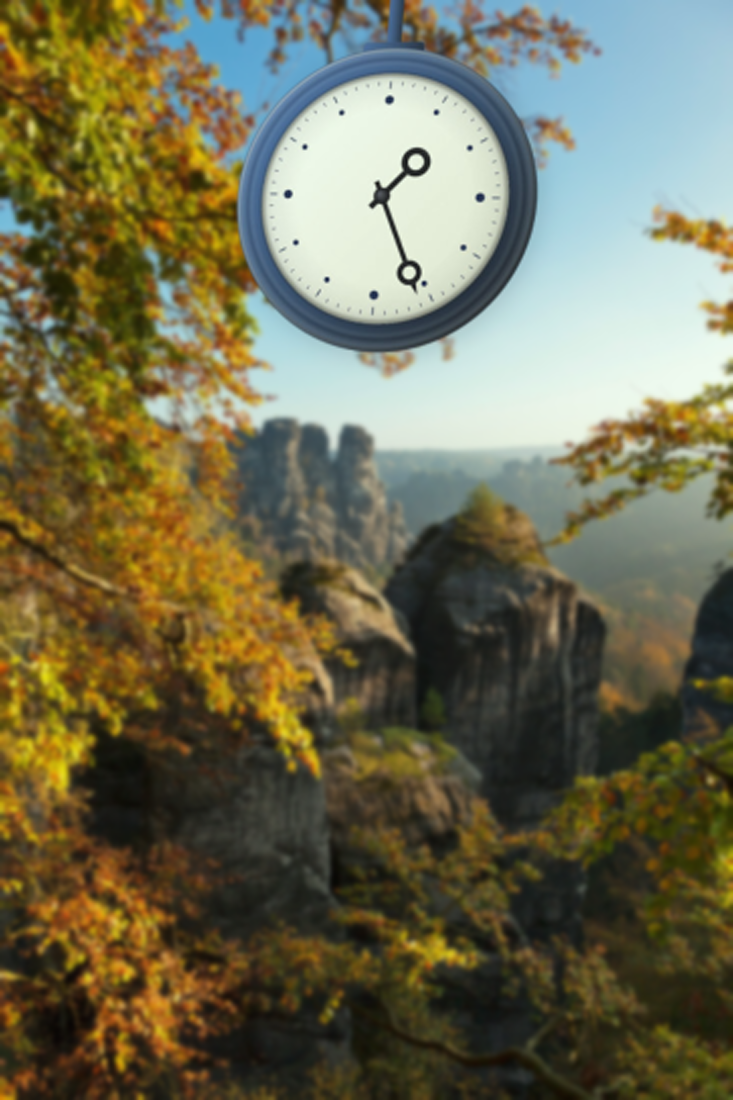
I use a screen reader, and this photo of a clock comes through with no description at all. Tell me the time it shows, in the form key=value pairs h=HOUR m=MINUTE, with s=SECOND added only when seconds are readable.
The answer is h=1 m=26
